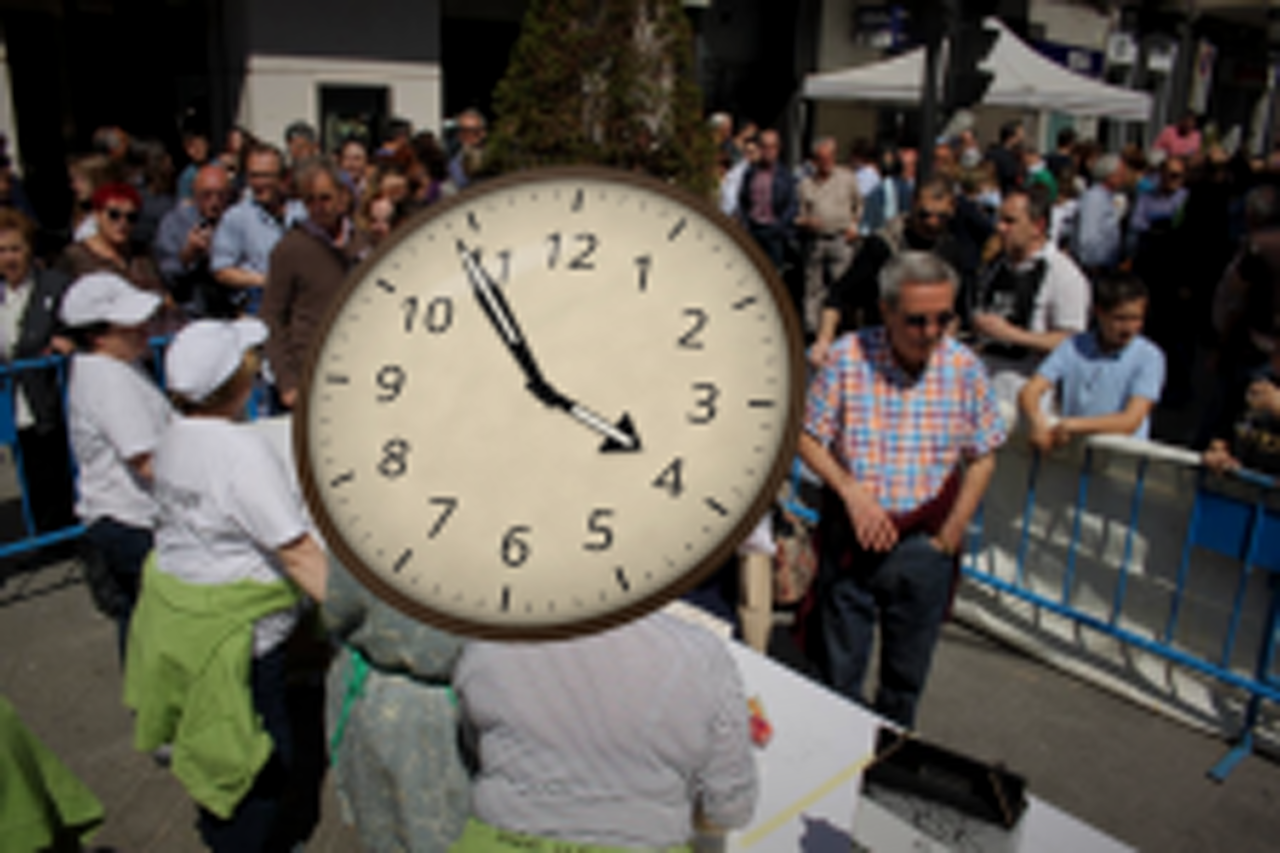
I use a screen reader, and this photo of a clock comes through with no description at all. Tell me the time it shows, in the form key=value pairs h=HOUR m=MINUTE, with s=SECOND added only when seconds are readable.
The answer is h=3 m=54
